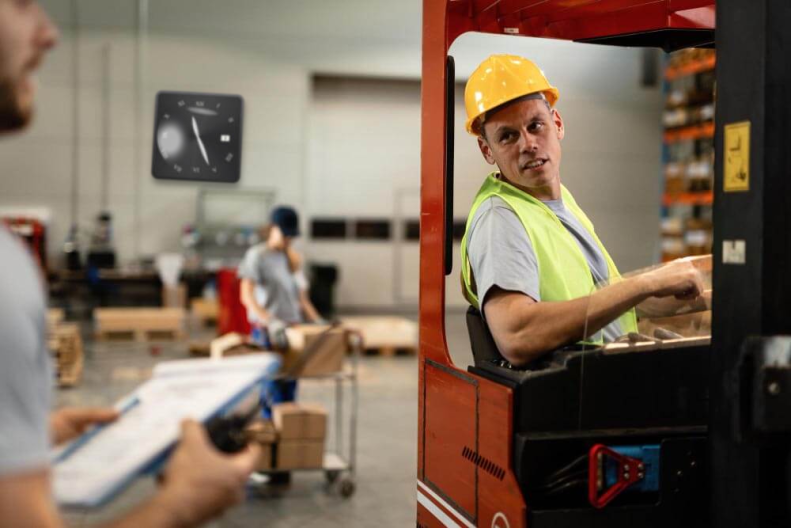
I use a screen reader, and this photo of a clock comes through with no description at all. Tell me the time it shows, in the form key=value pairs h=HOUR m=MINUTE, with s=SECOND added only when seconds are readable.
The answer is h=11 m=26
